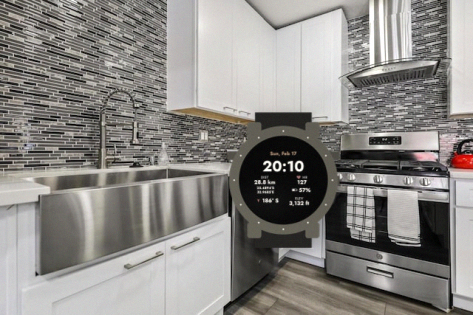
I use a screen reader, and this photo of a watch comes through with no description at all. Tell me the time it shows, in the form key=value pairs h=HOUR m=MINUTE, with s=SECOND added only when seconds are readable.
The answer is h=20 m=10
